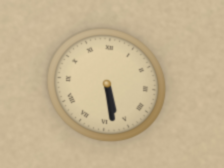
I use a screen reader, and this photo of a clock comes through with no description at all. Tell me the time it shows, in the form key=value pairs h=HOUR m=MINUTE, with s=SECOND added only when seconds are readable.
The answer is h=5 m=28
